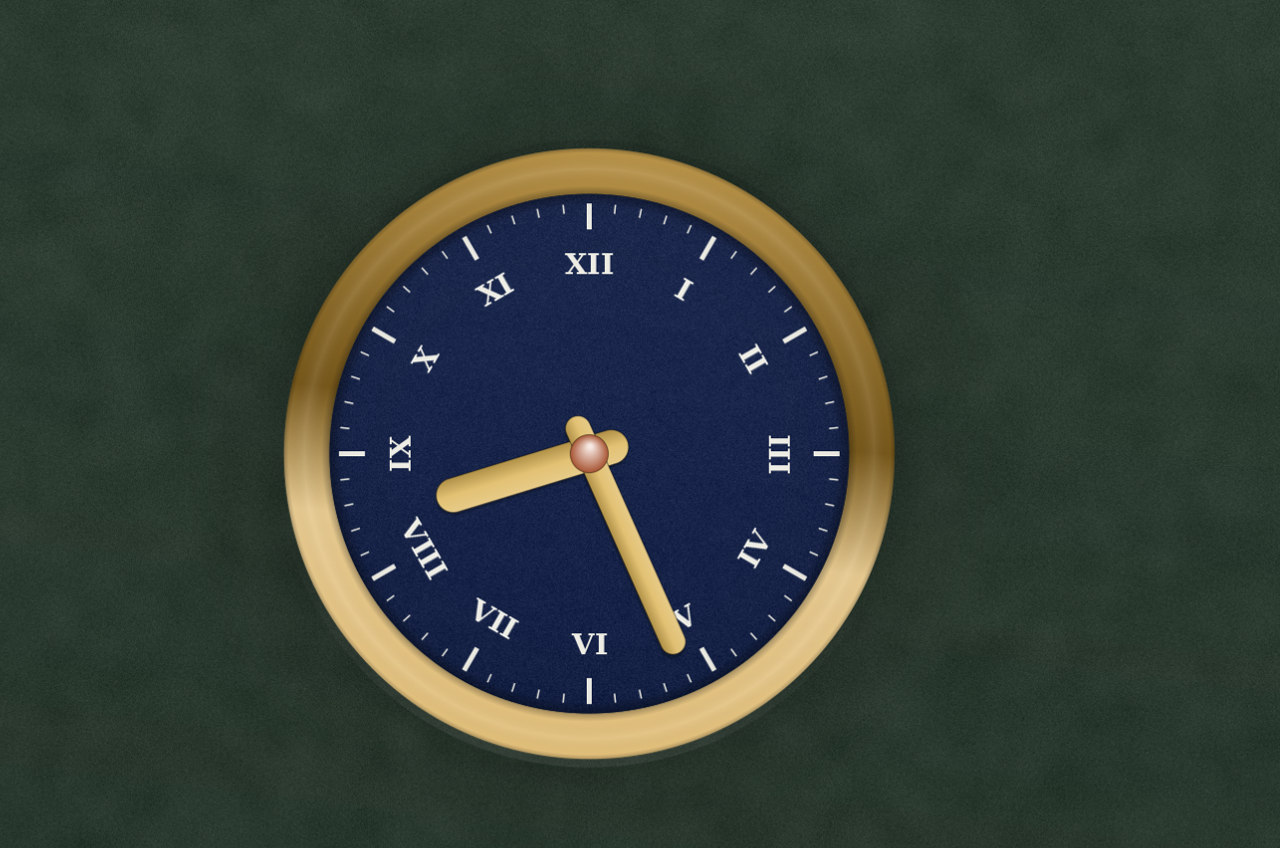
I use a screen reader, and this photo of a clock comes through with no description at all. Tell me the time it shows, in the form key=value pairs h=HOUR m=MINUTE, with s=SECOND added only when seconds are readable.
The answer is h=8 m=26
